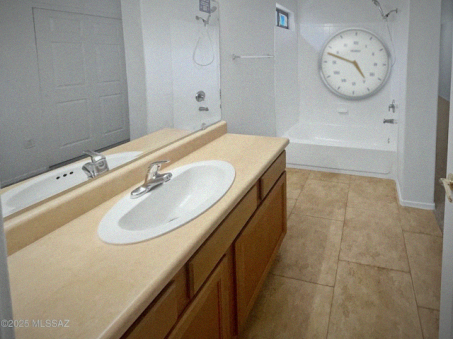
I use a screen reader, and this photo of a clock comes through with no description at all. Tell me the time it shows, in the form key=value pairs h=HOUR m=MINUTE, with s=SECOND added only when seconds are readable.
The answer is h=4 m=48
